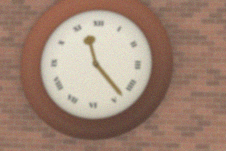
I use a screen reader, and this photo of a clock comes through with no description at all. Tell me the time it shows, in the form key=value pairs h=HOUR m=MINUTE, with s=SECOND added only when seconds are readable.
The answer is h=11 m=23
